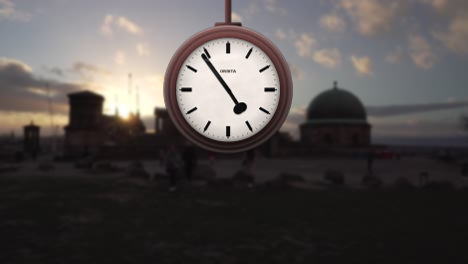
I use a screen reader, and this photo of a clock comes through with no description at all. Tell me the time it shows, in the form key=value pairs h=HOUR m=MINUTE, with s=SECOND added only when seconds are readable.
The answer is h=4 m=54
